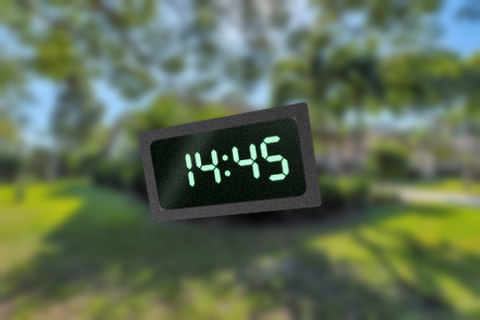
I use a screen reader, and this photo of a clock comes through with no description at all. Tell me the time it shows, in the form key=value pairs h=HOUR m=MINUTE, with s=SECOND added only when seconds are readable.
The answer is h=14 m=45
